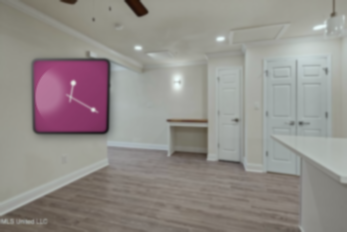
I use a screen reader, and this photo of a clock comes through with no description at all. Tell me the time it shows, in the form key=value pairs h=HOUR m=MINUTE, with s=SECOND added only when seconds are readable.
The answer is h=12 m=20
